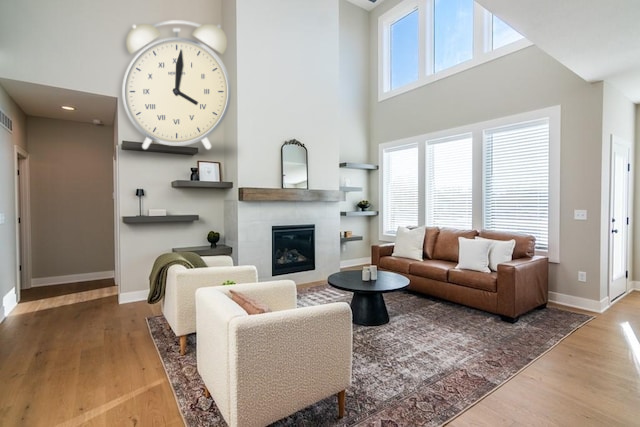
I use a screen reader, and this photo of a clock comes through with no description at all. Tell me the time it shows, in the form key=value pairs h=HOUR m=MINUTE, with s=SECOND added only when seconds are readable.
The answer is h=4 m=1
